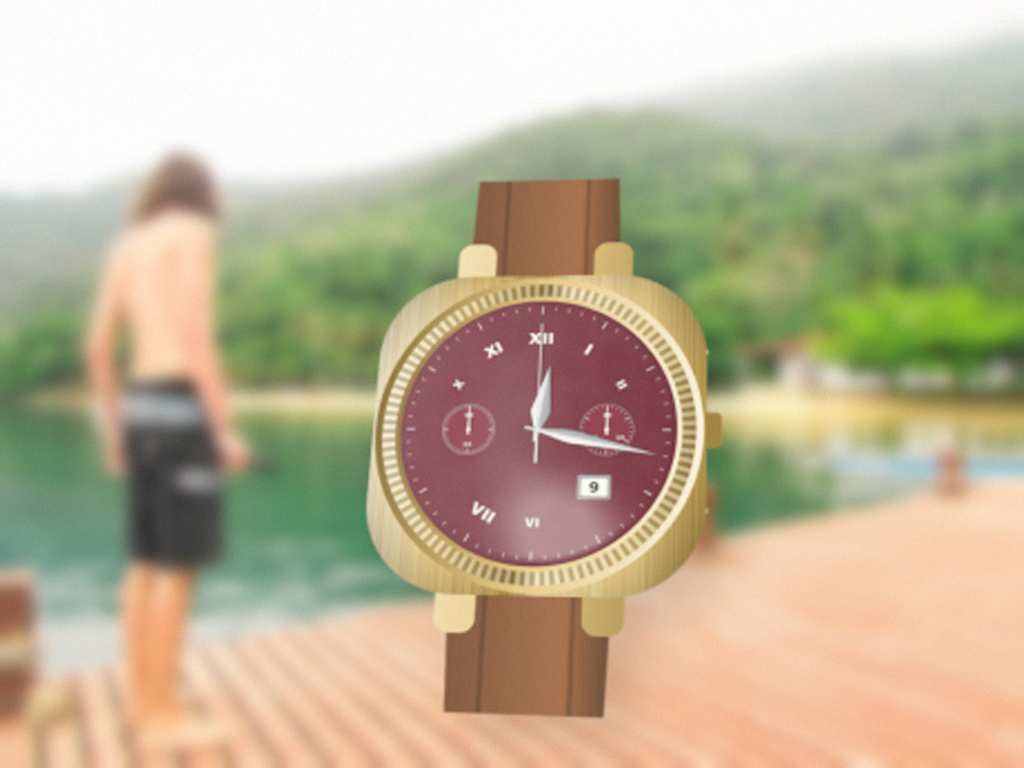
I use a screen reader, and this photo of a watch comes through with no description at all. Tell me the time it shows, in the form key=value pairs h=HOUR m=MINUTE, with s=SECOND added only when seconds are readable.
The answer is h=12 m=17
